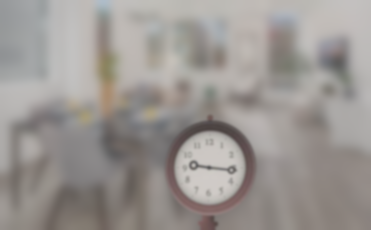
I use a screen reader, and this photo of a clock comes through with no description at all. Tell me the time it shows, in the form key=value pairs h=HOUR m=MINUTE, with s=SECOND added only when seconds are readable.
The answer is h=9 m=16
